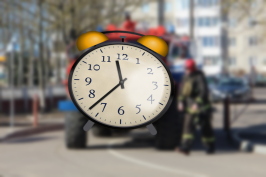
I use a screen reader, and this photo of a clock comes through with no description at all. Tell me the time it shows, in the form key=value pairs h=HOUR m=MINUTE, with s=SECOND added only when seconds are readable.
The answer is h=11 m=37
